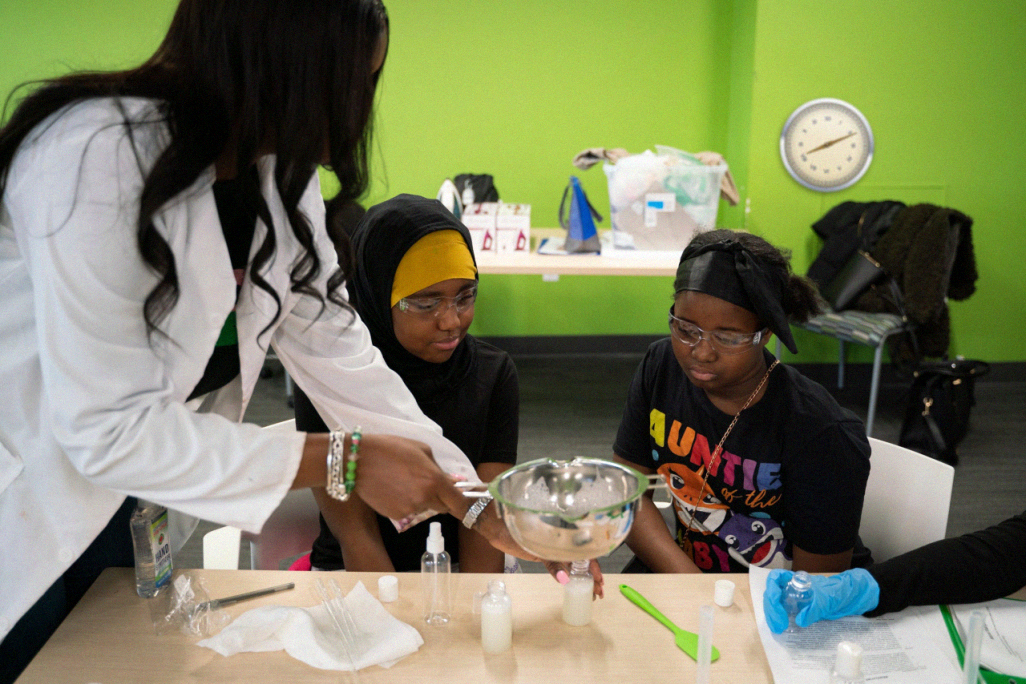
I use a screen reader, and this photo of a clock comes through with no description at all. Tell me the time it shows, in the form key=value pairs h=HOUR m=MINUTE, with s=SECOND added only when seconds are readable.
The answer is h=8 m=11
